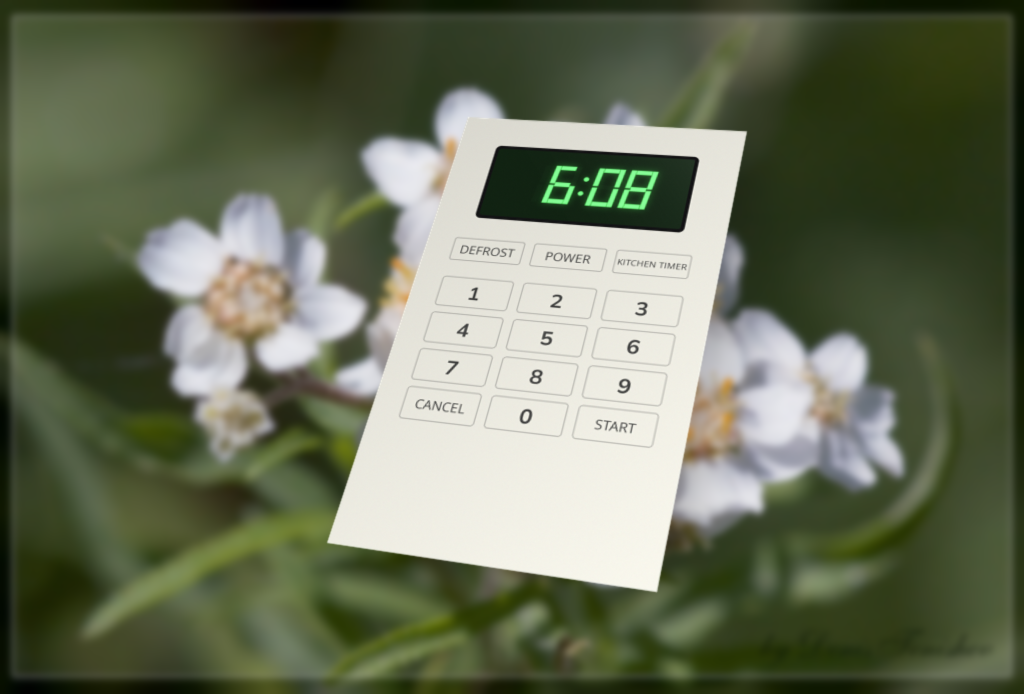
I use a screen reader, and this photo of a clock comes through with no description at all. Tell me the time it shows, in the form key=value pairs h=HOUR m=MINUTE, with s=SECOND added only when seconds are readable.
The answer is h=6 m=8
